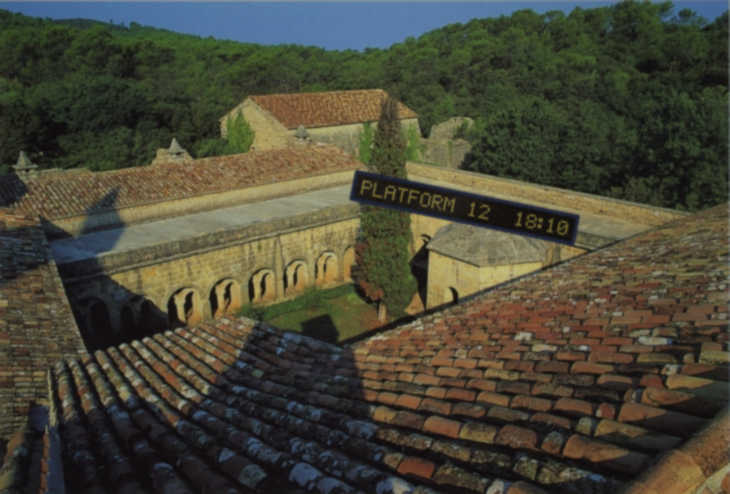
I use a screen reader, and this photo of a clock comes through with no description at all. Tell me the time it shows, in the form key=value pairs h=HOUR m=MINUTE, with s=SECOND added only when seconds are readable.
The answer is h=18 m=10
